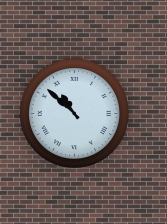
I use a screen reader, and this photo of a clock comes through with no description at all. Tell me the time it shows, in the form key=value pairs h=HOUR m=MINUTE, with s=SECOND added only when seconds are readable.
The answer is h=10 m=52
